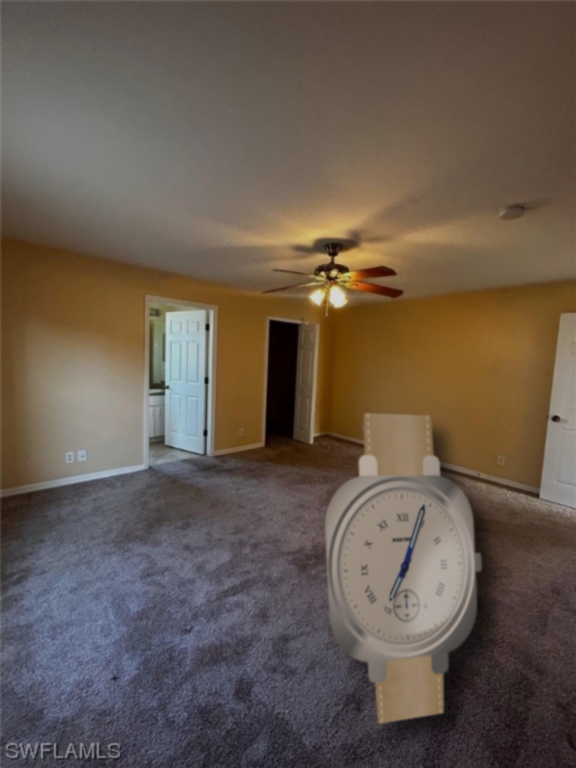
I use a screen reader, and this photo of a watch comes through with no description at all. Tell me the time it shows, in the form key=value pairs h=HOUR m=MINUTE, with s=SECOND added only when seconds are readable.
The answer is h=7 m=4
